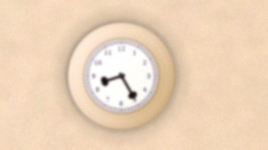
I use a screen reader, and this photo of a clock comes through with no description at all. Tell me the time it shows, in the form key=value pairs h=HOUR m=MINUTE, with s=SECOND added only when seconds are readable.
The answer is h=8 m=25
